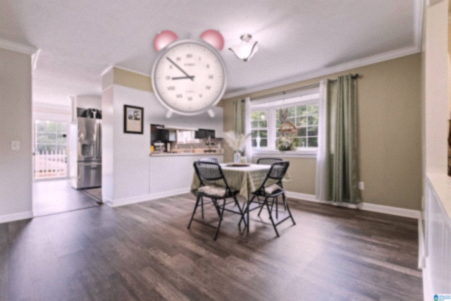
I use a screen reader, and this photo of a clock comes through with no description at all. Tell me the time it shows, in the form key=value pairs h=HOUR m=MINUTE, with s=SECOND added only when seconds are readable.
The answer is h=8 m=52
